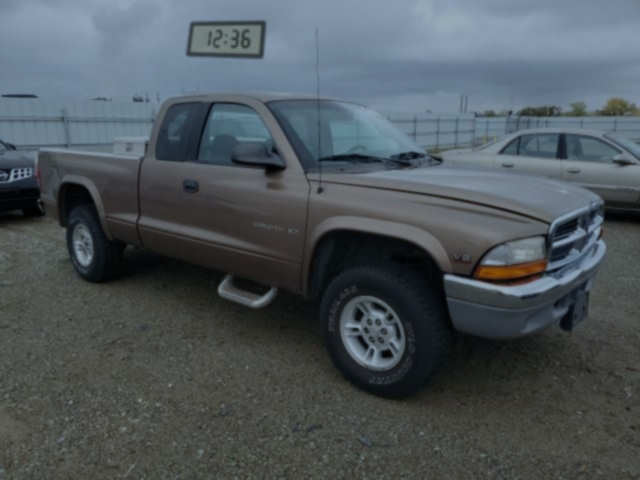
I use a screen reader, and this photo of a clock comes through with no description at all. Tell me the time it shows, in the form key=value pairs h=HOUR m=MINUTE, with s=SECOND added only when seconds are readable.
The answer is h=12 m=36
